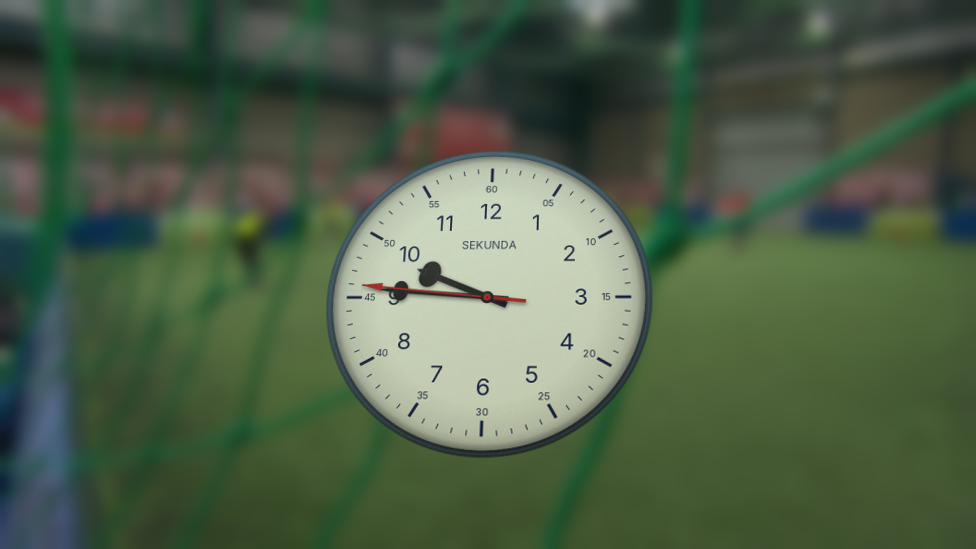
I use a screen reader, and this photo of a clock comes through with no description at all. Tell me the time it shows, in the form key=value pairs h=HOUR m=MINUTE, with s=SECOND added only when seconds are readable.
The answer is h=9 m=45 s=46
